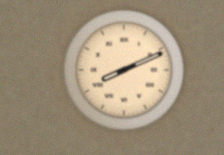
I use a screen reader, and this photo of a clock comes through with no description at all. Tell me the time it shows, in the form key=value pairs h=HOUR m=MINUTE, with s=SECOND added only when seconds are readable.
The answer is h=8 m=11
